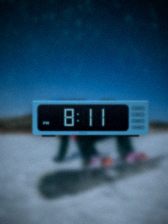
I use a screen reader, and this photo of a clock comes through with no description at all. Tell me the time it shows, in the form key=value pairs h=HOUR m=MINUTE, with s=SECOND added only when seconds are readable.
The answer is h=8 m=11
